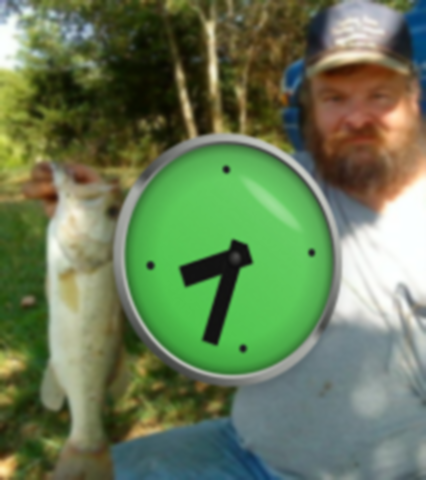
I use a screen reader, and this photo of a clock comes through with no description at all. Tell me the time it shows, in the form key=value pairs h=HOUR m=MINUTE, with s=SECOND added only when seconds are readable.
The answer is h=8 m=34
